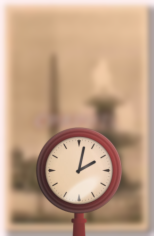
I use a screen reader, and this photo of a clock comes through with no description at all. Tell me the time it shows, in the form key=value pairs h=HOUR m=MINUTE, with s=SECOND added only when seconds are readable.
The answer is h=2 m=2
